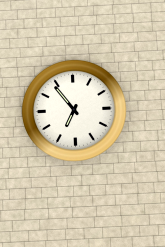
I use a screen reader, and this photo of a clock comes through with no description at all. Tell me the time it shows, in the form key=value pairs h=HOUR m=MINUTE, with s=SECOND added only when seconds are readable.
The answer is h=6 m=54
